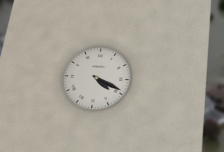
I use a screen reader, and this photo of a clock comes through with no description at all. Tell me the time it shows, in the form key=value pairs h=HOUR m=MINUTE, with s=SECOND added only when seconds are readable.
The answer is h=4 m=19
